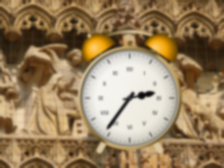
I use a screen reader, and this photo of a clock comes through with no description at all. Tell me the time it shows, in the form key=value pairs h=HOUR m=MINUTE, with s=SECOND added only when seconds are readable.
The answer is h=2 m=36
